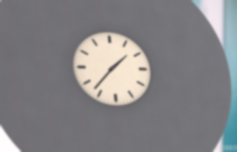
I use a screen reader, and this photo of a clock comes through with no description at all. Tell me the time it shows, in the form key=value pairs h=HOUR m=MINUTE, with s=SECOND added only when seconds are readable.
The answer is h=1 m=37
